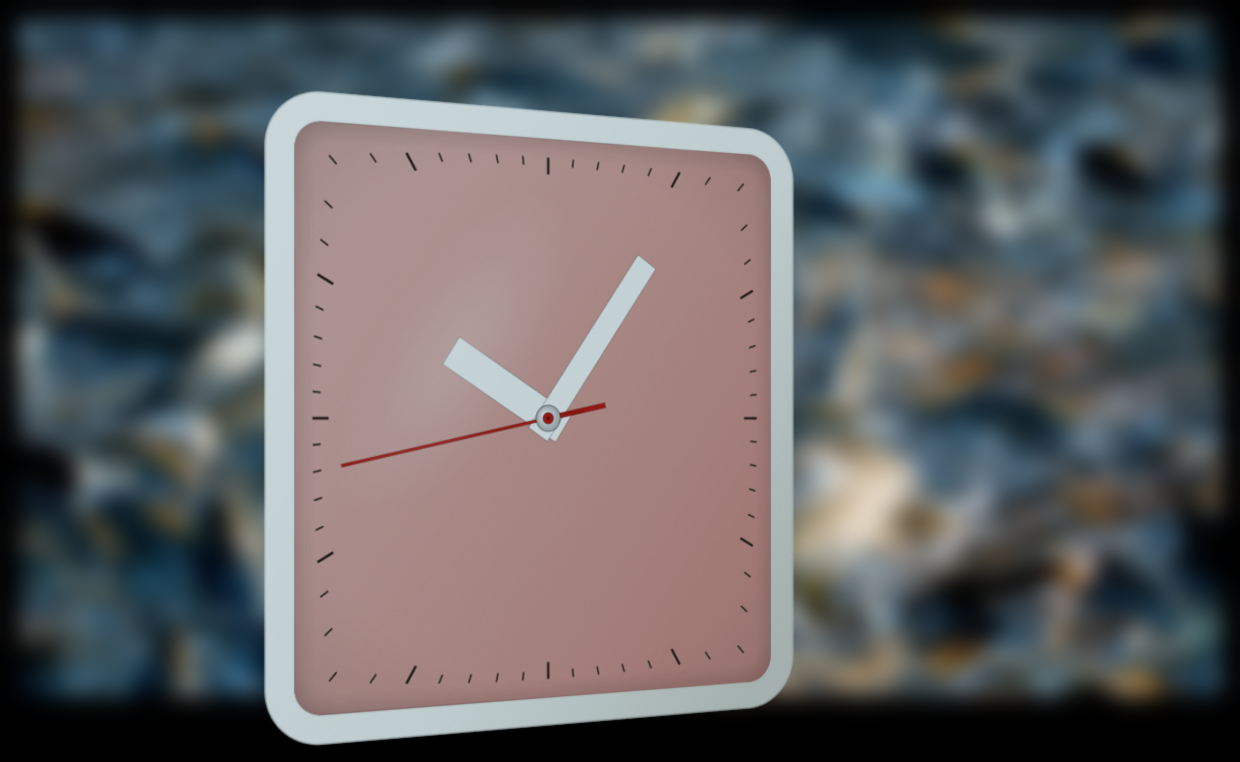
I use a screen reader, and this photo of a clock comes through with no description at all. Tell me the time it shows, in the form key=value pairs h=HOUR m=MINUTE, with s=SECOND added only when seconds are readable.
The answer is h=10 m=5 s=43
